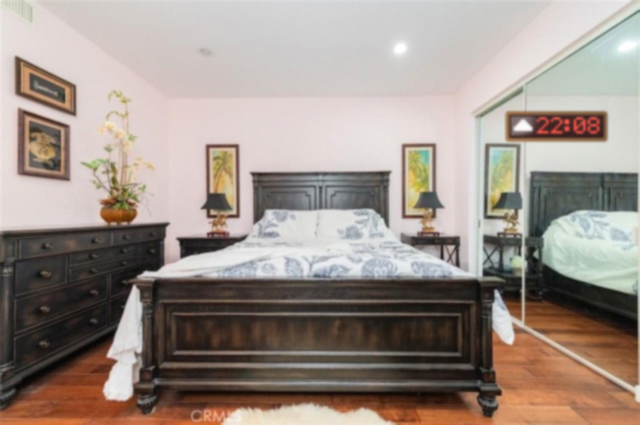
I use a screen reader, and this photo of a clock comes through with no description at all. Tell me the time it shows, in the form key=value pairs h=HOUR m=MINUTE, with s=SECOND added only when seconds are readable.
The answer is h=22 m=8
